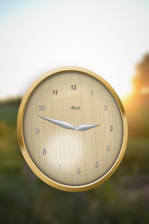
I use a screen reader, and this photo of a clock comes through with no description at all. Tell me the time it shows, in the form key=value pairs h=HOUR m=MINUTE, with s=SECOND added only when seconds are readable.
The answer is h=2 m=48
